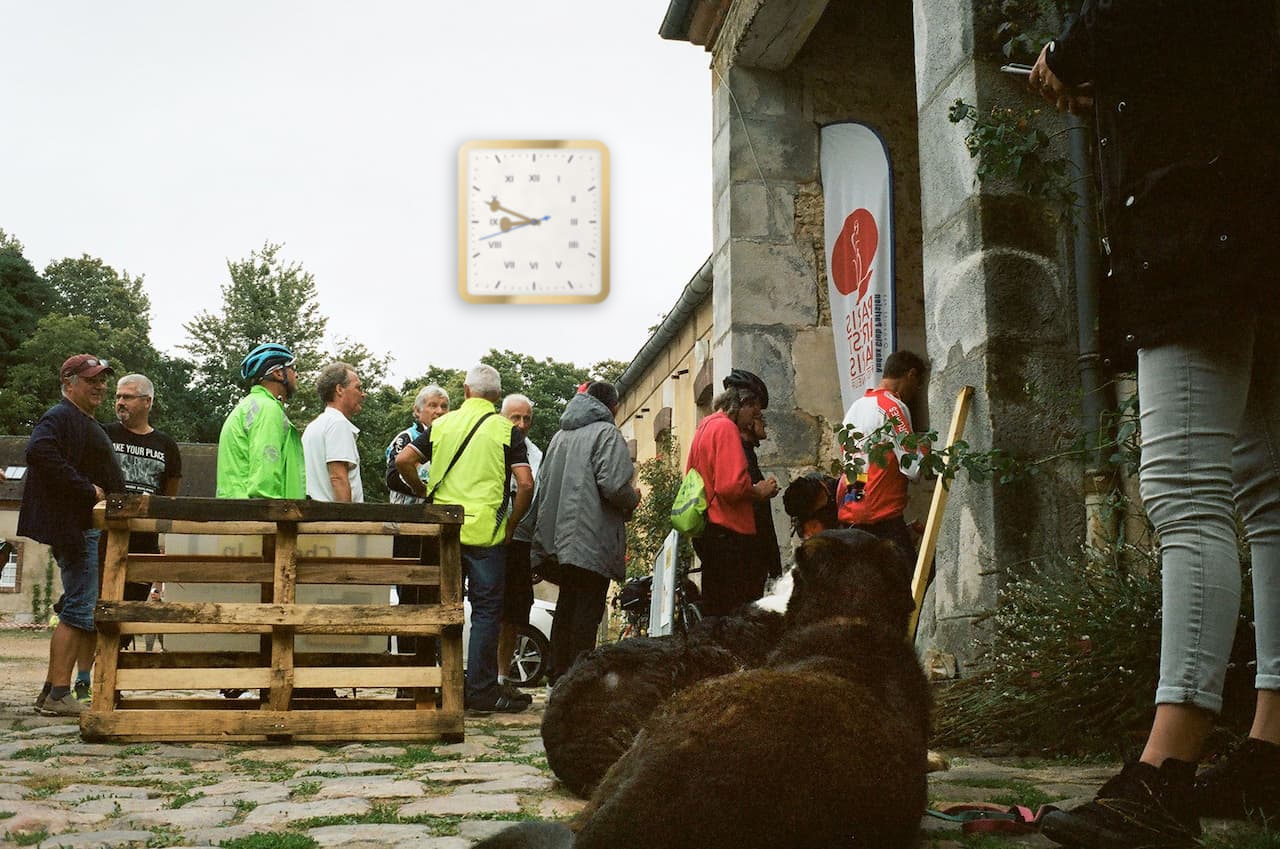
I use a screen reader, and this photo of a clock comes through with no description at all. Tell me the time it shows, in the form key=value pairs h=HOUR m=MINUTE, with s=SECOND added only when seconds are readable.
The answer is h=8 m=48 s=42
